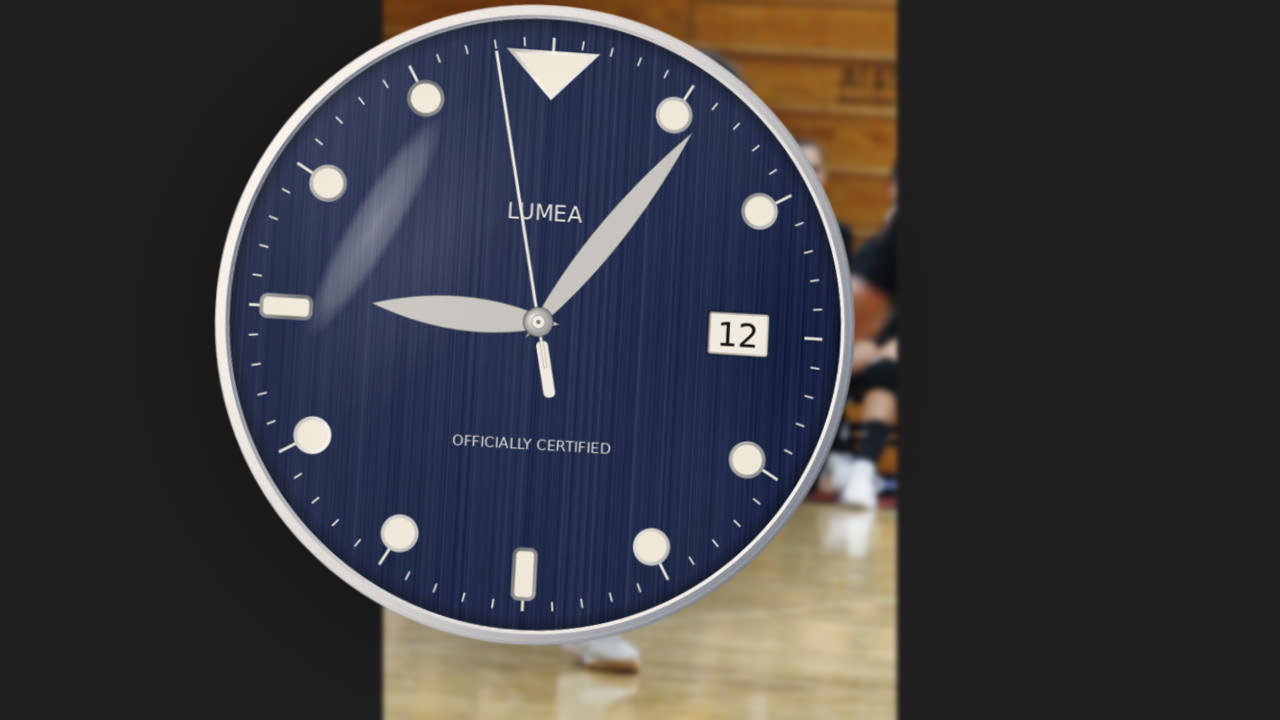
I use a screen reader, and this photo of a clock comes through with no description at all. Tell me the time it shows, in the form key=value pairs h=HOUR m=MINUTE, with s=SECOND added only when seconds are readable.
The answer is h=9 m=5 s=58
